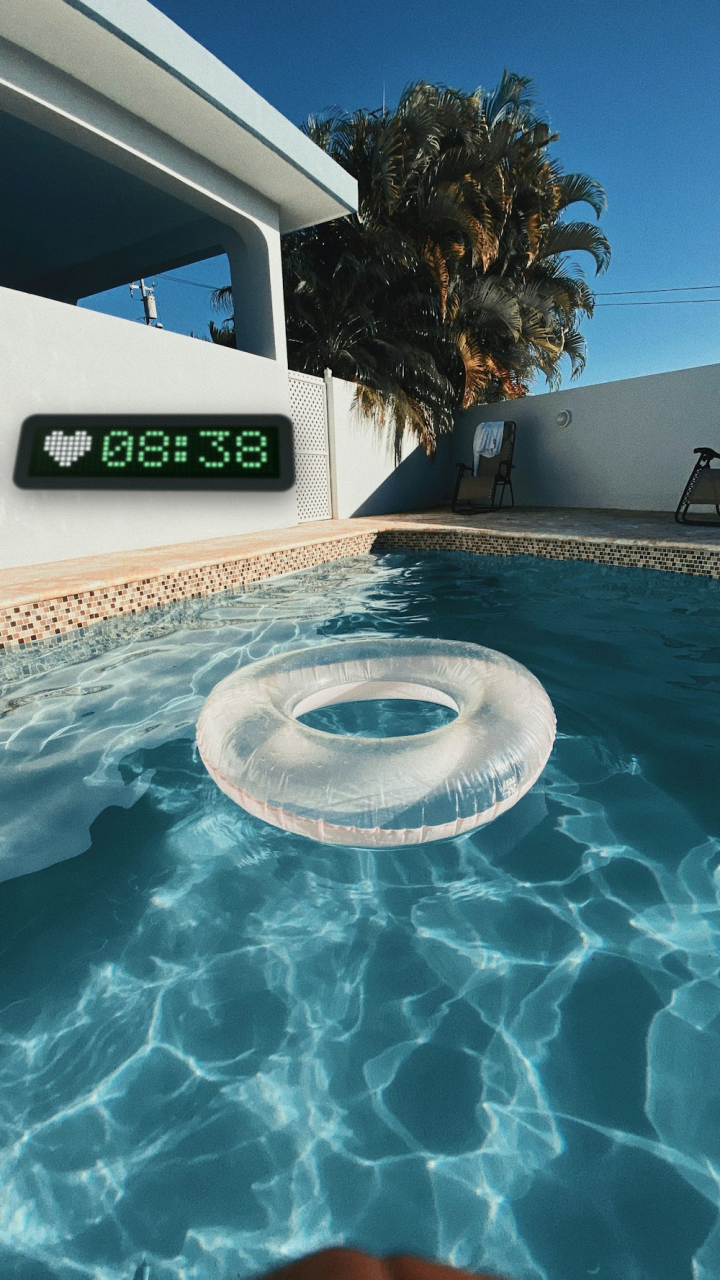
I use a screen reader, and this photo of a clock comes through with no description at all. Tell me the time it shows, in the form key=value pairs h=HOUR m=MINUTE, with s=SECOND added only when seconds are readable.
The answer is h=8 m=38
